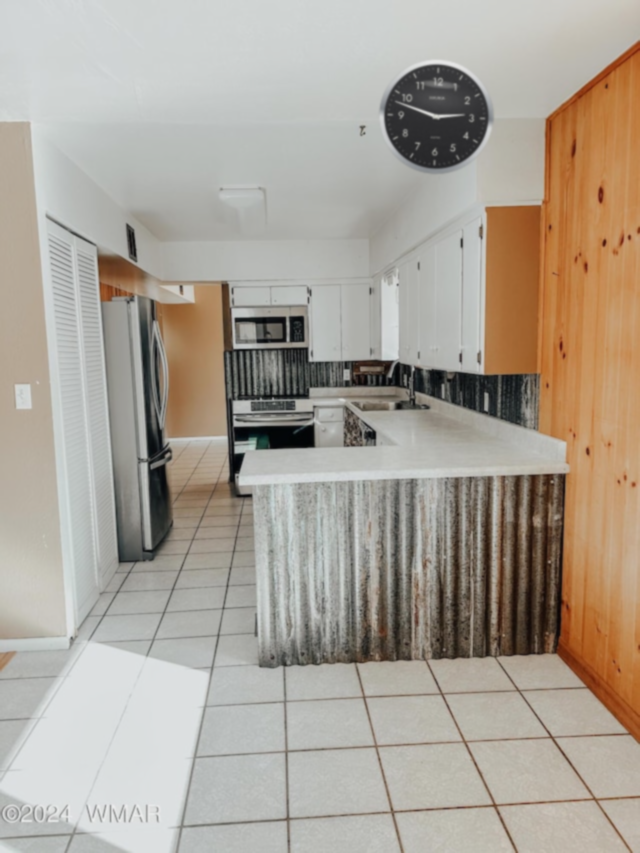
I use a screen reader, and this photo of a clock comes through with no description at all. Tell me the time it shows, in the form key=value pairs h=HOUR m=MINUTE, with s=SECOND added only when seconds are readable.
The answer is h=2 m=48
